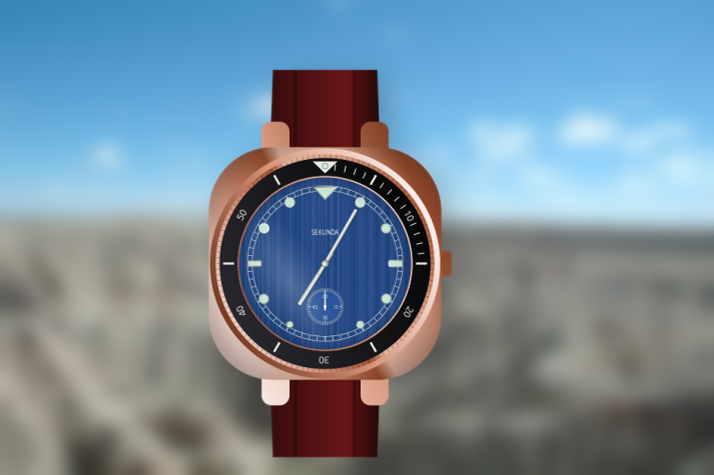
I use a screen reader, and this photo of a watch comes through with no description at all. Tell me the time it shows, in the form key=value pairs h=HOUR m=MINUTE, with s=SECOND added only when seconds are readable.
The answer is h=7 m=5
